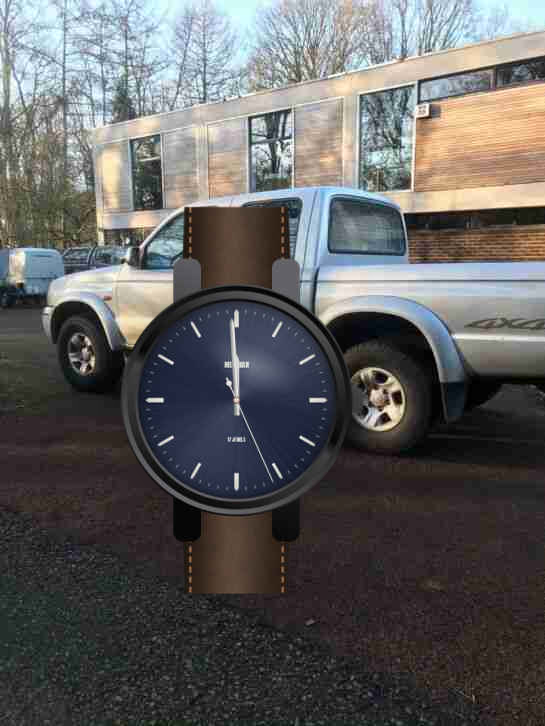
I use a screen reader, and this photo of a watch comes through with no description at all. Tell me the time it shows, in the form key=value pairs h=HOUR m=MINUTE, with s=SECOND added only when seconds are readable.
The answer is h=11 m=59 s=26
